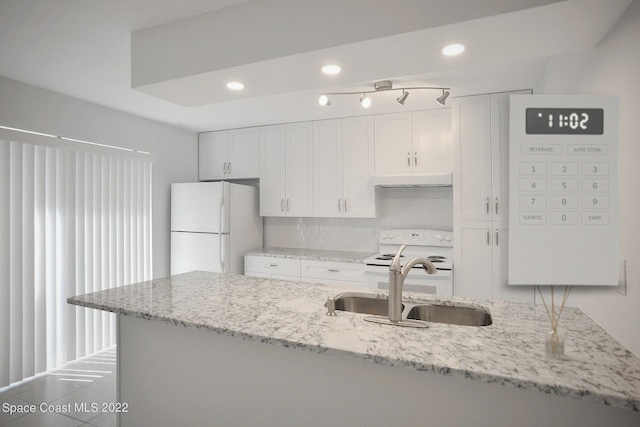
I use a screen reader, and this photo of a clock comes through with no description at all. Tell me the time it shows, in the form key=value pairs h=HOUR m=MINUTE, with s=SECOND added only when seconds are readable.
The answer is h=11 m=2
